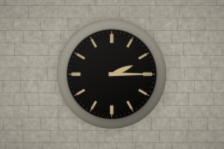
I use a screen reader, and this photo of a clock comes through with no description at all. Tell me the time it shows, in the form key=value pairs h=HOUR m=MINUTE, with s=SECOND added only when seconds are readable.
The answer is h=2 m=15
